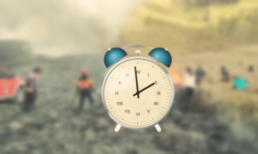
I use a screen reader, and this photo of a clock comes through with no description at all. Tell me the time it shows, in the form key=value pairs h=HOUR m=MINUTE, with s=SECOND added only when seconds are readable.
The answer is h=1 m=59
